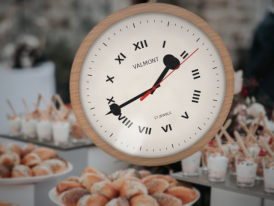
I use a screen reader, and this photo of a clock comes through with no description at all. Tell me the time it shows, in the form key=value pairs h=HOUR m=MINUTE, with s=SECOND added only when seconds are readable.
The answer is h=1 m=43 s=11
